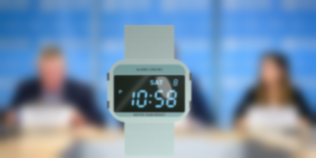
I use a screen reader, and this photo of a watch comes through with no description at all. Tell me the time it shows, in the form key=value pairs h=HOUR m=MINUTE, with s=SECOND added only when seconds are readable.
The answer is h=10 m=58
